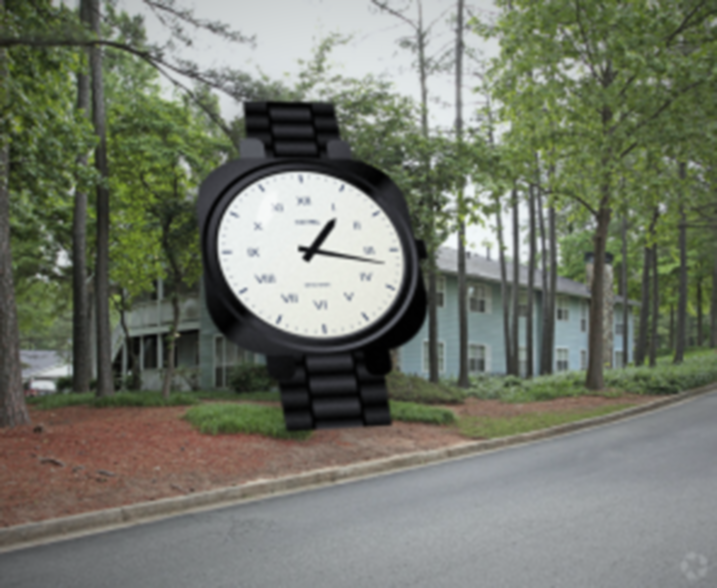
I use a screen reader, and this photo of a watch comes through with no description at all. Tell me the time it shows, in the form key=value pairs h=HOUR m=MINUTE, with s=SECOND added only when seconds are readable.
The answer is h=1 m=17
